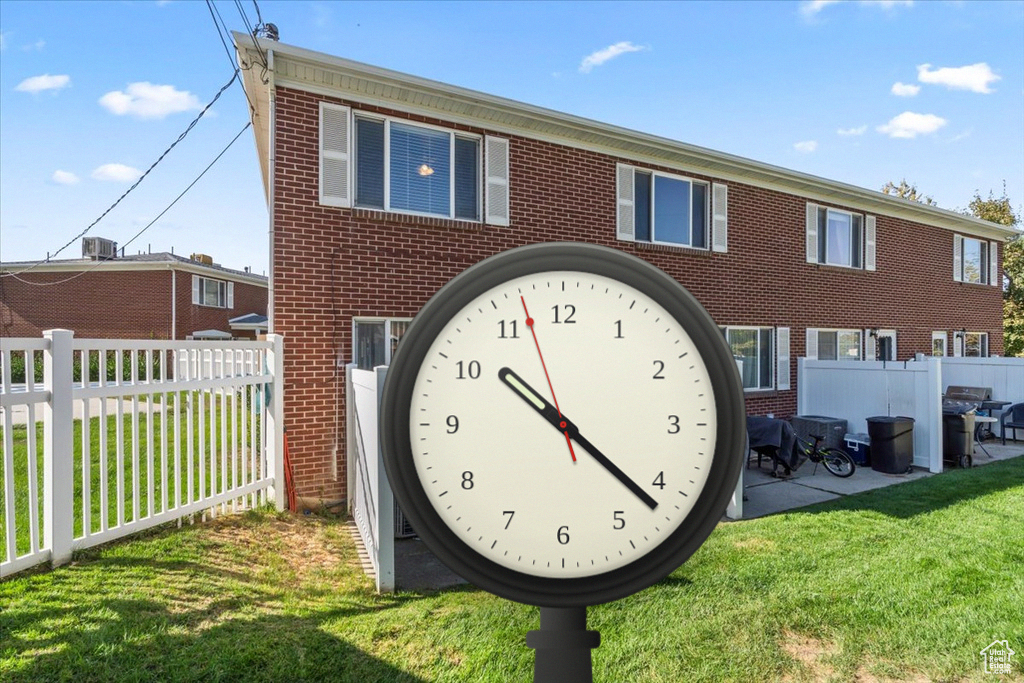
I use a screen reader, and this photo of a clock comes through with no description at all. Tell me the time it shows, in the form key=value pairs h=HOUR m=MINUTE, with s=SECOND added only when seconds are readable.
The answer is h=10 m=21 s=57
